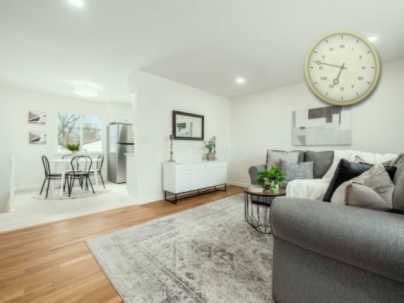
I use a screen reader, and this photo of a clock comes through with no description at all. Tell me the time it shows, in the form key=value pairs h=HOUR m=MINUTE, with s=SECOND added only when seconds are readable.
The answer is h=6 m=47
